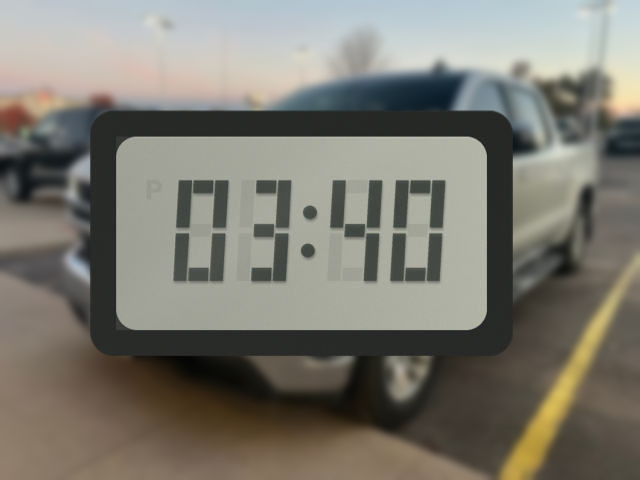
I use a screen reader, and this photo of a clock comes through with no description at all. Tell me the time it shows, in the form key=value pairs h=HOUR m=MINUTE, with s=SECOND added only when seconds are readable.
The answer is h=3 m=40
